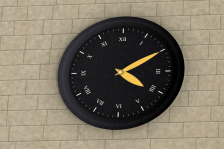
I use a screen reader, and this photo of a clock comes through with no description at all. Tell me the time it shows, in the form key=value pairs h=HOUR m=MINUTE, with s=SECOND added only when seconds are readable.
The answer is h=4 m=10
